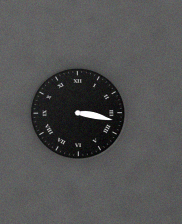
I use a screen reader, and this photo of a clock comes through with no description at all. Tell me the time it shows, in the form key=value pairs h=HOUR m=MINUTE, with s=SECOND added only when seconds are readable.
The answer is h=3 m=17
